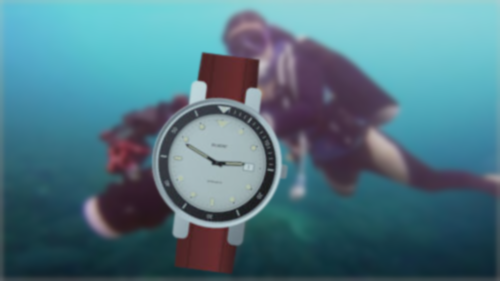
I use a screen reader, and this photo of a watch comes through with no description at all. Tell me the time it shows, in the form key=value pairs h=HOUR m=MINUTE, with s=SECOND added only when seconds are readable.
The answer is h=2 m=49
